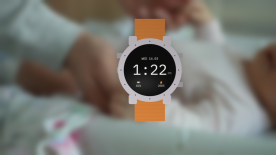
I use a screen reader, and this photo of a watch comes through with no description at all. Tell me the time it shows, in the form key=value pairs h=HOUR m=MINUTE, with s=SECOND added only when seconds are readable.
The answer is h=1 m=22
